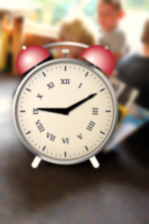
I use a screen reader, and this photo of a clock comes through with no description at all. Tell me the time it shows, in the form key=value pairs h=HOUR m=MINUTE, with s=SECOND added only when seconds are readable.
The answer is h=9 m=10
